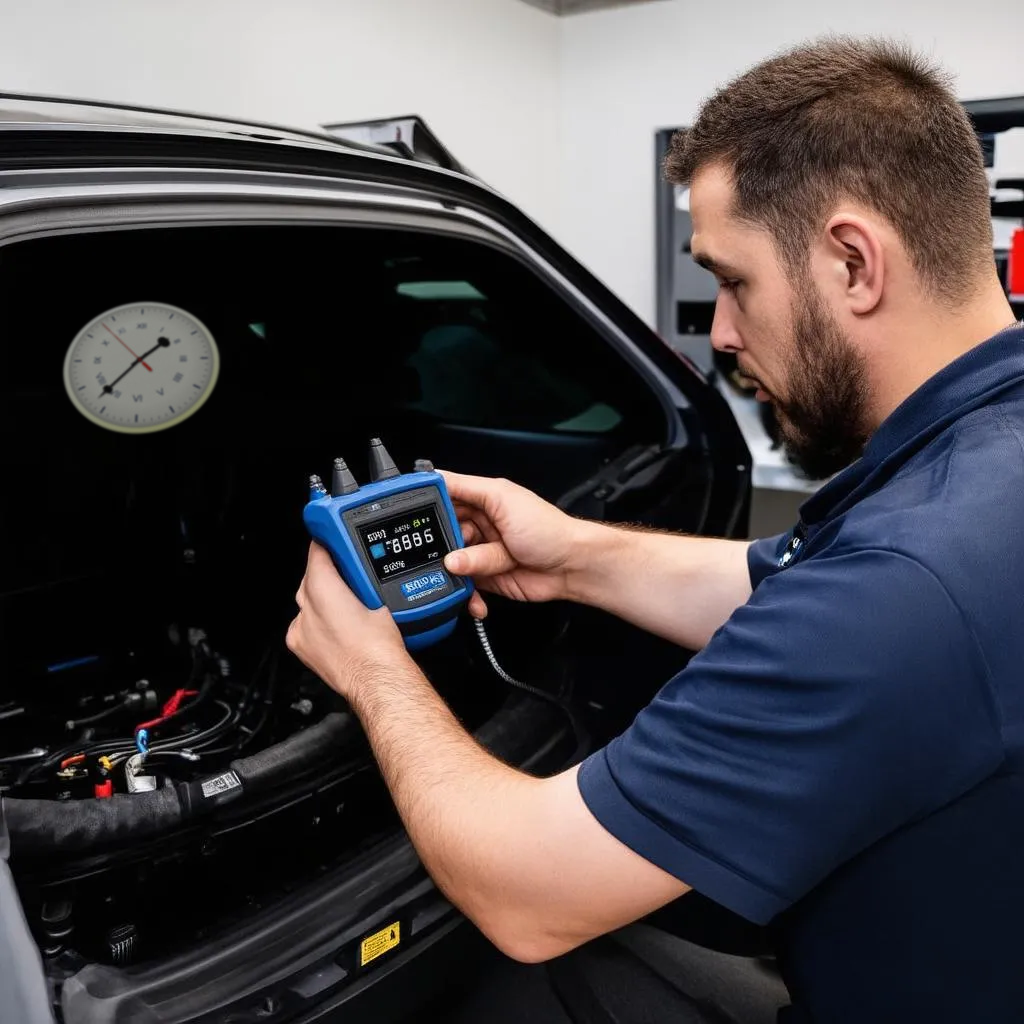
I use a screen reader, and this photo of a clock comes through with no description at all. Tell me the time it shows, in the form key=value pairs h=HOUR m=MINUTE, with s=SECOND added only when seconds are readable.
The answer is h=1 m=36 s=53
